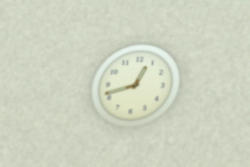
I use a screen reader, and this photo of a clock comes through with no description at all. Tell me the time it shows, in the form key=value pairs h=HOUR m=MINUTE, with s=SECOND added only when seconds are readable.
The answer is h=12 m=42
